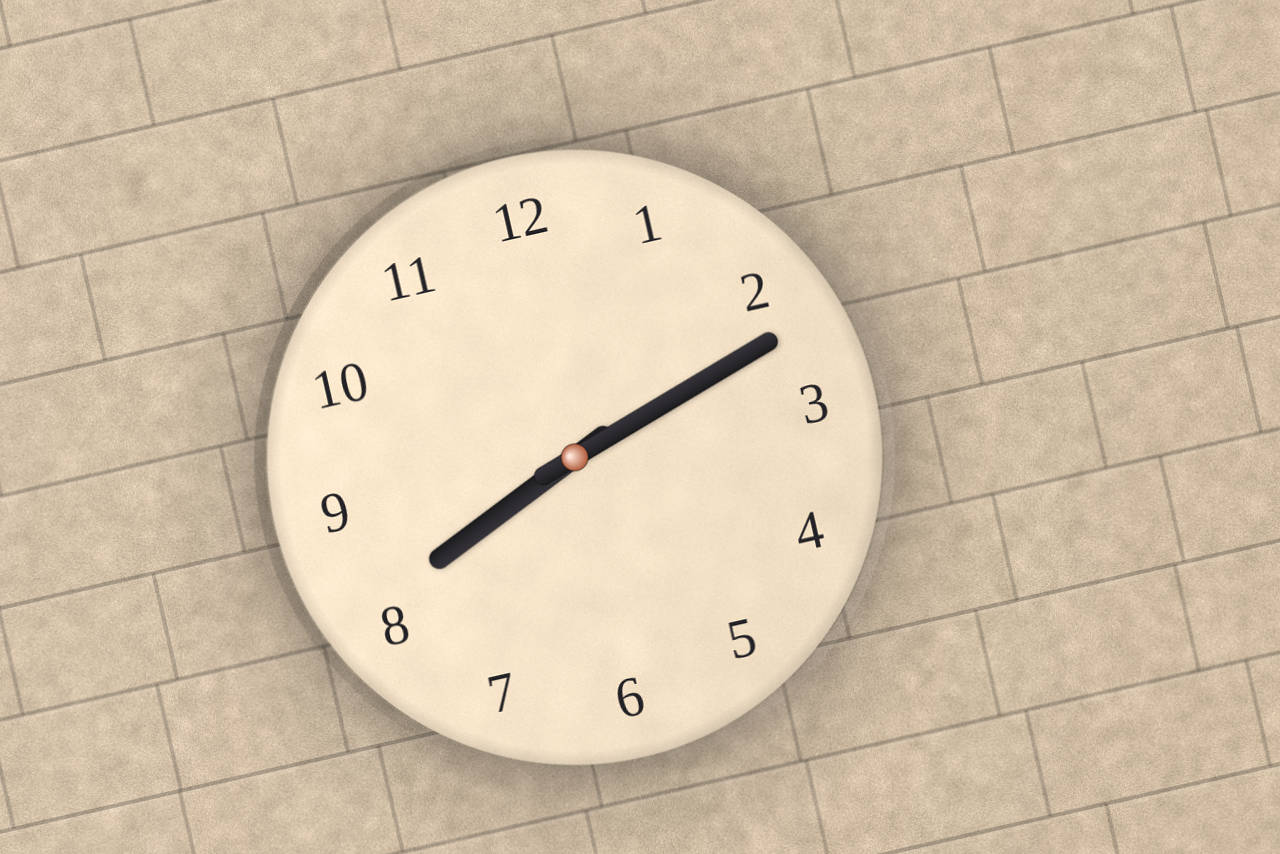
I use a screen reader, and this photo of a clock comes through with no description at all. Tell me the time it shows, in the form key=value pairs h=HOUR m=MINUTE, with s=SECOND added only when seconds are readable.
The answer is h=8 m=12
